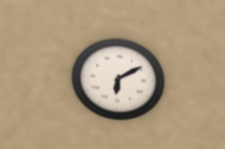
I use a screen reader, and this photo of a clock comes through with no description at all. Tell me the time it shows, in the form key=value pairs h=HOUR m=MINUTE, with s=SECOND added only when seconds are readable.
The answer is h=6 m=9
